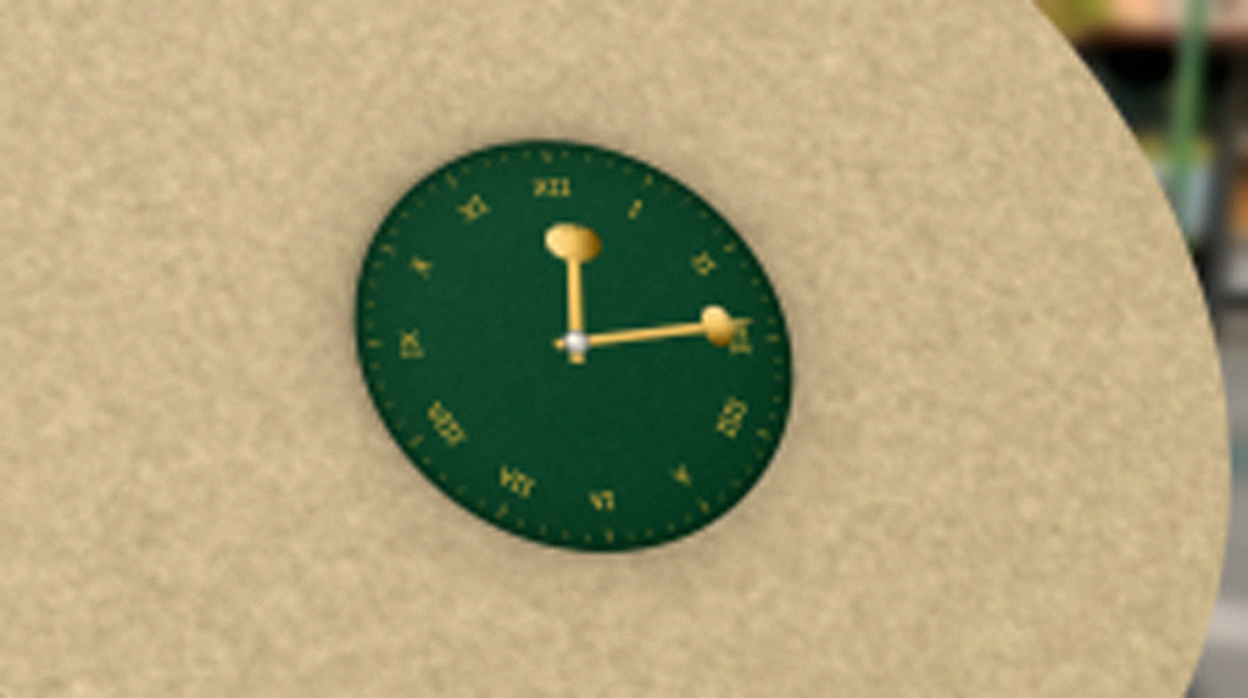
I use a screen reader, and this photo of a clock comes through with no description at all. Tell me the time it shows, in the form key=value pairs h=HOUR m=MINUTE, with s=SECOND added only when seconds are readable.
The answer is h=12 m=14
